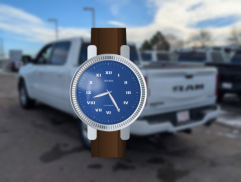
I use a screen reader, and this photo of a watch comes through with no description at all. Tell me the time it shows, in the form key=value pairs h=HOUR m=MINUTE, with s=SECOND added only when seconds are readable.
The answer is h=8 m=25
